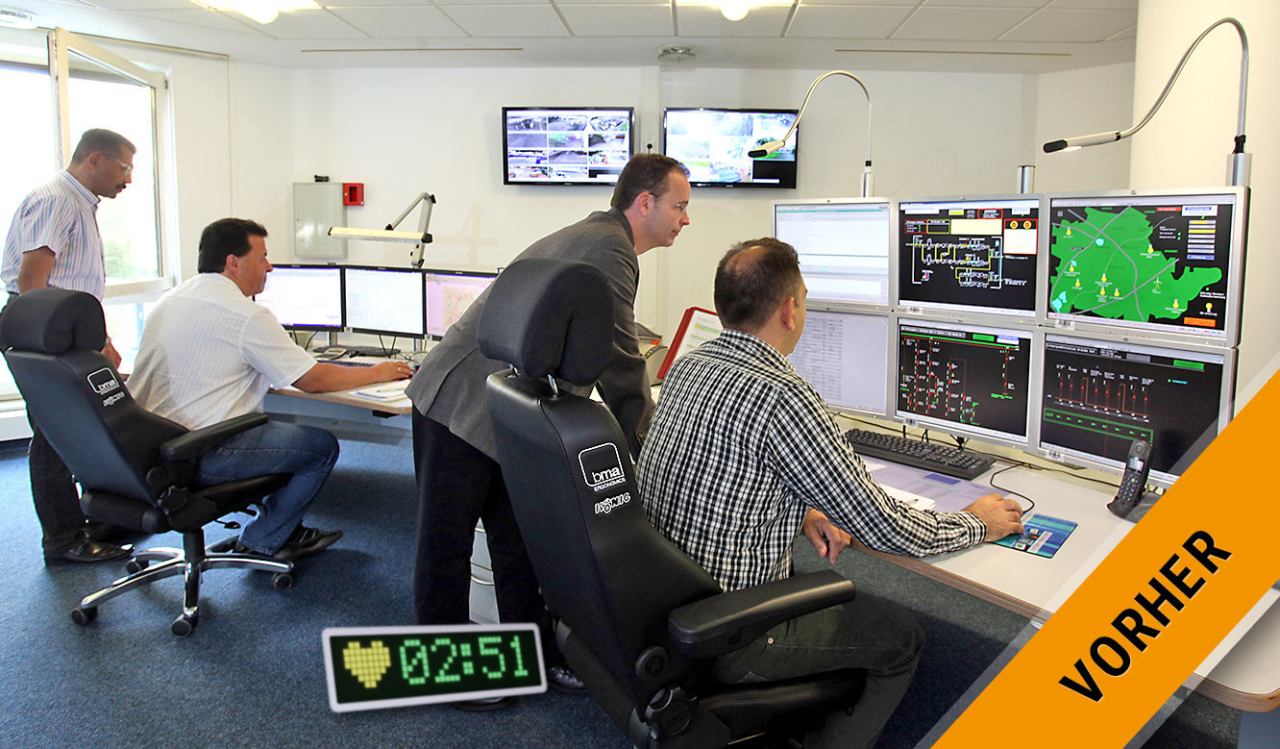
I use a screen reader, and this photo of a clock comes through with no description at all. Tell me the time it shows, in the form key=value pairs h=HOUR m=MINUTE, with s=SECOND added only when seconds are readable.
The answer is h=2 m=51
